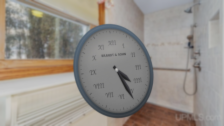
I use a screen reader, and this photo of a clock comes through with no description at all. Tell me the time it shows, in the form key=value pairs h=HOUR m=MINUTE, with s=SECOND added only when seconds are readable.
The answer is h=4 m=26
